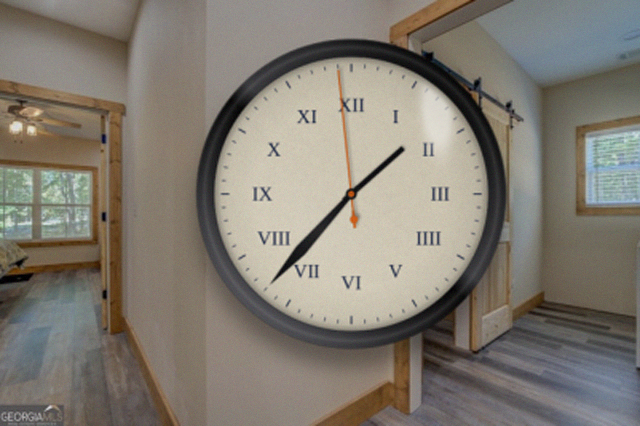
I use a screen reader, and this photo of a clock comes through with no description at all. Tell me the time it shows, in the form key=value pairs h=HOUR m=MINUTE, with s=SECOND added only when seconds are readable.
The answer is h=1 m=36 s=59
